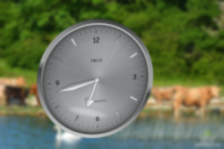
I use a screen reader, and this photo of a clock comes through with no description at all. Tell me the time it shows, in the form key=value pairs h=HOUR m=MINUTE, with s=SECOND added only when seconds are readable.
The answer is h=6 m=43
